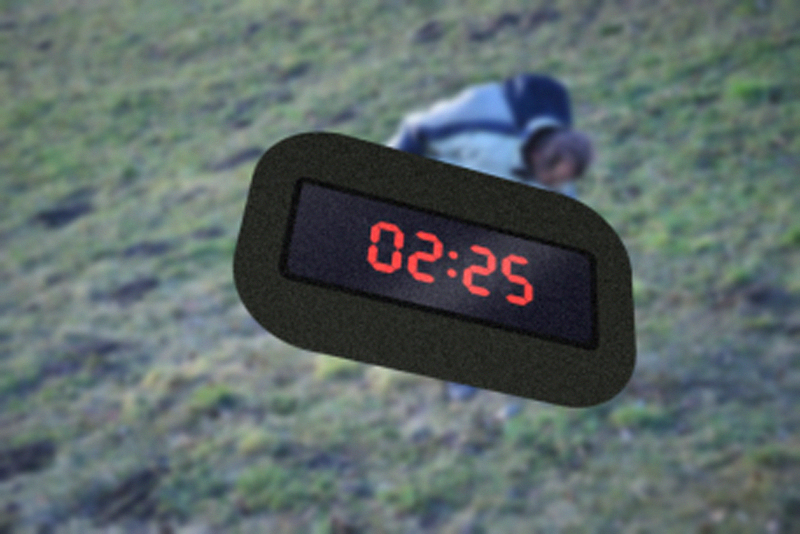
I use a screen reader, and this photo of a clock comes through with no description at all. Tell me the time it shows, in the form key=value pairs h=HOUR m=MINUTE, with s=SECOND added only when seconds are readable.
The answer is h=2 m=25
